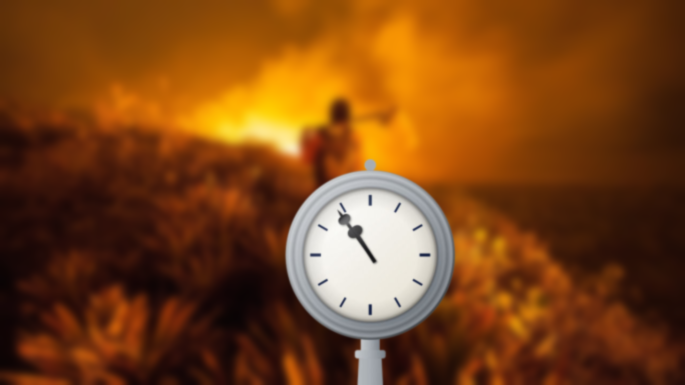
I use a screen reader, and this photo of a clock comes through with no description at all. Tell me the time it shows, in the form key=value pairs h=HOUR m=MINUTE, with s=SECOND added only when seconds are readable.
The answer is h=10 m=54
